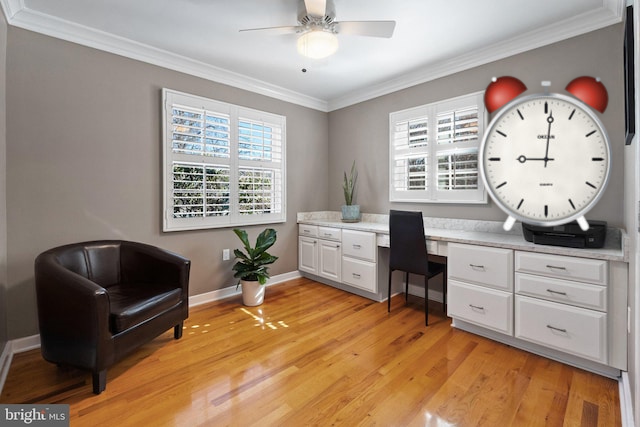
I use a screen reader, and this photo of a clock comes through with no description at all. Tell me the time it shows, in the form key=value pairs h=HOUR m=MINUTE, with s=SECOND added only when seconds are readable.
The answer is h=9 m=1
